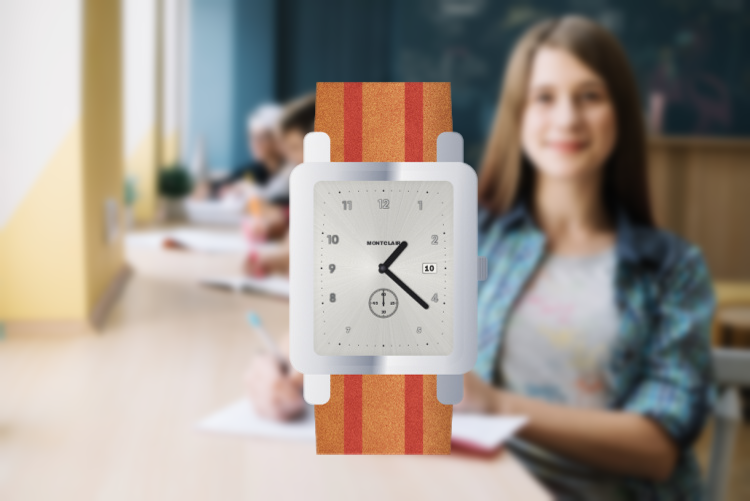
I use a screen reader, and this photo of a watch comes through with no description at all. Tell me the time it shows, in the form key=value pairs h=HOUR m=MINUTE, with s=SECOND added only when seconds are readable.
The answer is h=1 m=22
